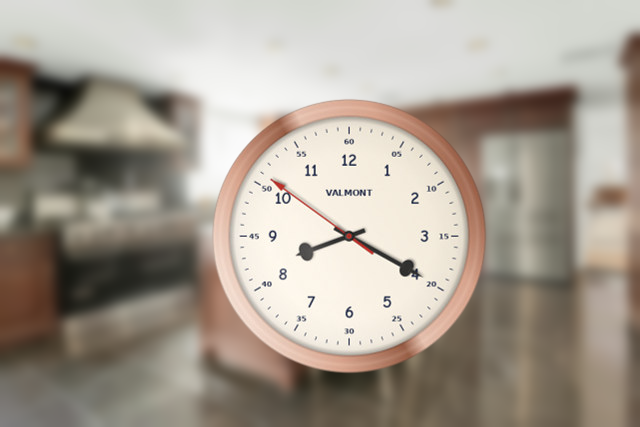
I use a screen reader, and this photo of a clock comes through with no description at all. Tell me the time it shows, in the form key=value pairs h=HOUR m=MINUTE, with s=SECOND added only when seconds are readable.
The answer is h=8 m=19 s=51
